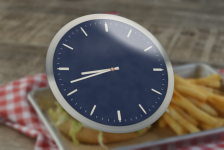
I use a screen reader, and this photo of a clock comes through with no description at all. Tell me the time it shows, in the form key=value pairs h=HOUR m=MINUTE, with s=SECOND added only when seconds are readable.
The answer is h=8 m=42
